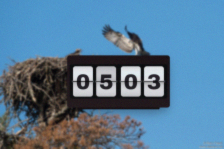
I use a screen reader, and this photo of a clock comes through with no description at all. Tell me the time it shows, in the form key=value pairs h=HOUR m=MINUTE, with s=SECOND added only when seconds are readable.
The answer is h=5 m=3
